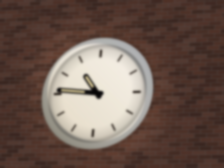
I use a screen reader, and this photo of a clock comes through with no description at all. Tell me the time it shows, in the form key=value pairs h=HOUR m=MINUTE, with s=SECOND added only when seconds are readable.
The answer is h=10 m=46
